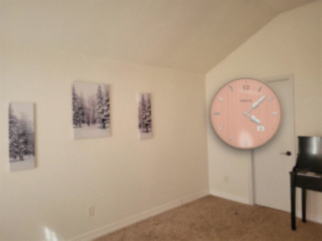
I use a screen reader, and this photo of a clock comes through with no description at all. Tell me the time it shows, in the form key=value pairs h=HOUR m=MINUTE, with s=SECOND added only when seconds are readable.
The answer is h=4 m=8
